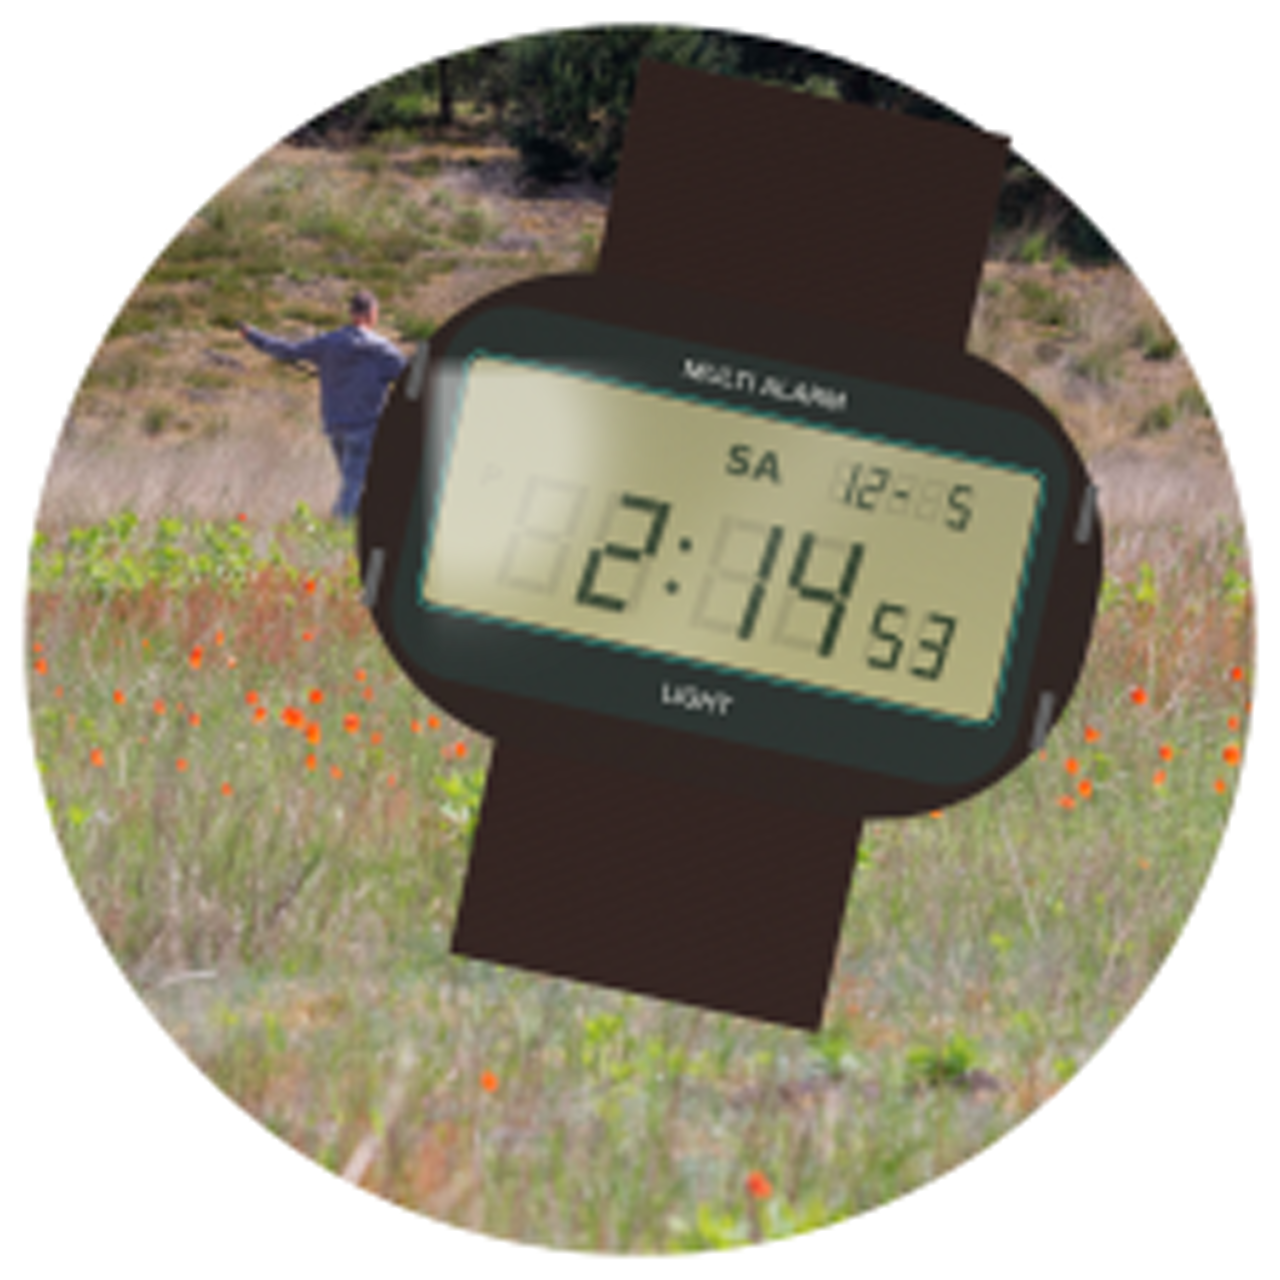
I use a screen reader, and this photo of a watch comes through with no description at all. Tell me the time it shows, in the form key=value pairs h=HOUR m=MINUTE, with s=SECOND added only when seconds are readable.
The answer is h=2 m=14 s=53
